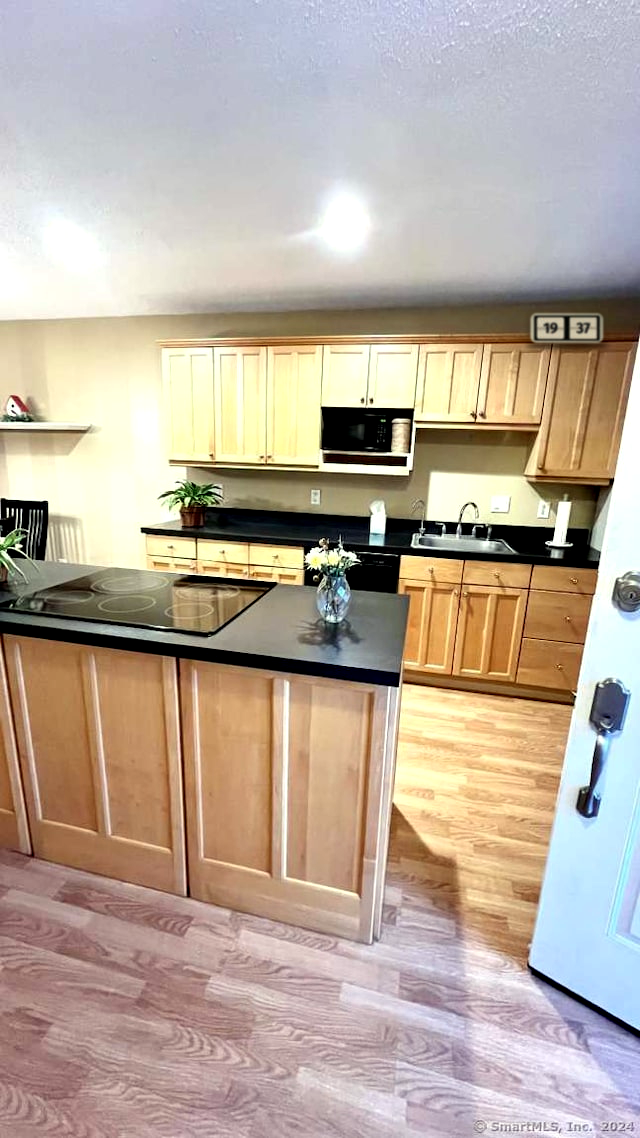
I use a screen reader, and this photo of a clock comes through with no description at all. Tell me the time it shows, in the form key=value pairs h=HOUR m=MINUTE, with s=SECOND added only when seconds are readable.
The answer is h=19 m=37
